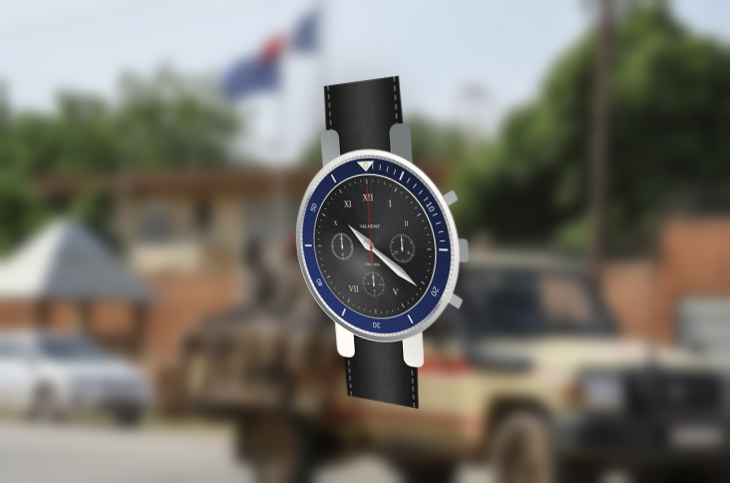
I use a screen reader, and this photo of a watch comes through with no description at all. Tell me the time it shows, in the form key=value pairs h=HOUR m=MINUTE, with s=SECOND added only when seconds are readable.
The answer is h=10 m=21
